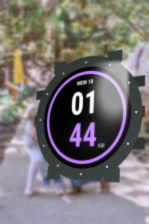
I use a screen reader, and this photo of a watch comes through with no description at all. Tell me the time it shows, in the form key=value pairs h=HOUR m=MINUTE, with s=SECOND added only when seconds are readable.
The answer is h=1 m=44
